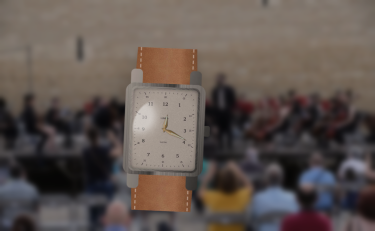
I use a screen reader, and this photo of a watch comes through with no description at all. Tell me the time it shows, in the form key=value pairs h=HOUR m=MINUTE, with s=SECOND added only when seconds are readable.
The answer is h=12 m=19
